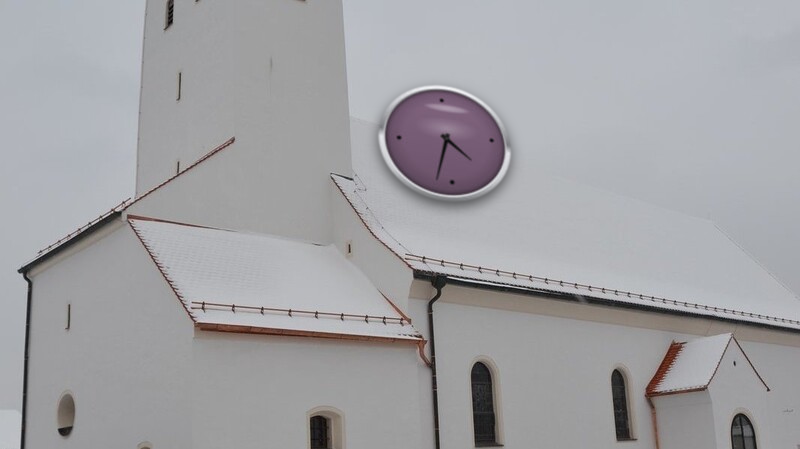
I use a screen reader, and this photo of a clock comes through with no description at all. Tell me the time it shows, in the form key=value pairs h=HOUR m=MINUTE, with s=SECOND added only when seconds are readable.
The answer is h=4 m=33
